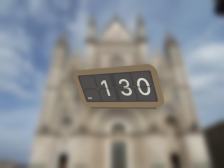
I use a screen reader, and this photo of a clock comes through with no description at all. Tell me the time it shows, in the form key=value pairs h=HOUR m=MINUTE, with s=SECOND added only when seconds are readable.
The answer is h=1 m=30
